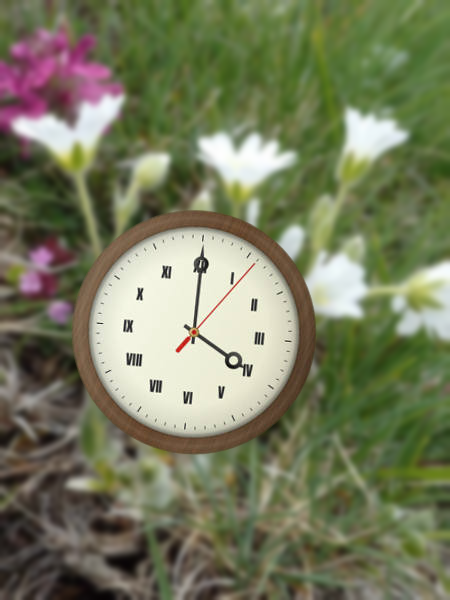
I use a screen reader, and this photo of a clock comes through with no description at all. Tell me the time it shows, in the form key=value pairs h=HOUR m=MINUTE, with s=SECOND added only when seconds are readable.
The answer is h=4 m=0 s=6
